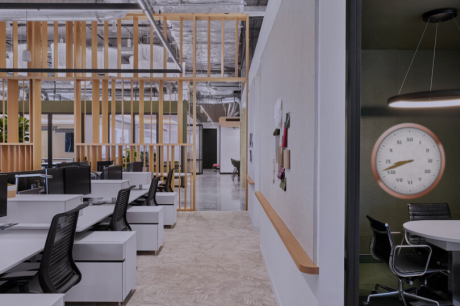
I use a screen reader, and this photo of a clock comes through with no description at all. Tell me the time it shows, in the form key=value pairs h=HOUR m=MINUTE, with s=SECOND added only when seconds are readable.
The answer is h=8 m=42
